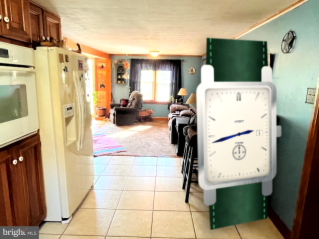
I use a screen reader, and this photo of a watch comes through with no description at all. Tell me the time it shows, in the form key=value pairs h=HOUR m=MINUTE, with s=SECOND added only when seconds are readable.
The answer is h=2 m=43
